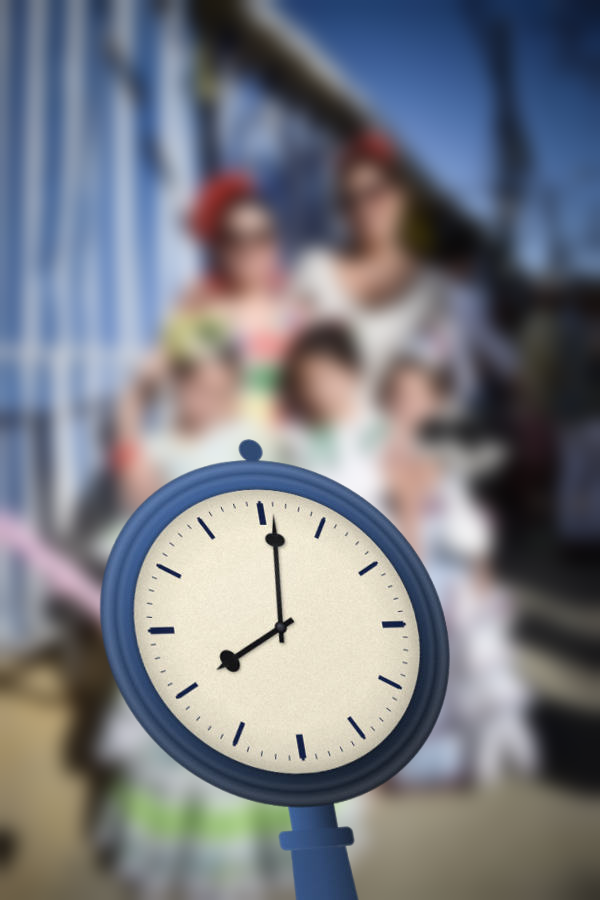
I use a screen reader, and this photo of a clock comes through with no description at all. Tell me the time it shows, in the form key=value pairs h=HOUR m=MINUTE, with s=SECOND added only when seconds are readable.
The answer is h=8 m=1
